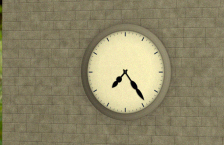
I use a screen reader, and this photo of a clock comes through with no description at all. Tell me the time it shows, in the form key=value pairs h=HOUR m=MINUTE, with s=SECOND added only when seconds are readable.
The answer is h=7 m=24
